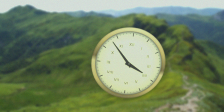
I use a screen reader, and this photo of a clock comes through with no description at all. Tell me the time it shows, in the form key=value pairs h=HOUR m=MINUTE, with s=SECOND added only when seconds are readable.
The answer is h=3 m=53
